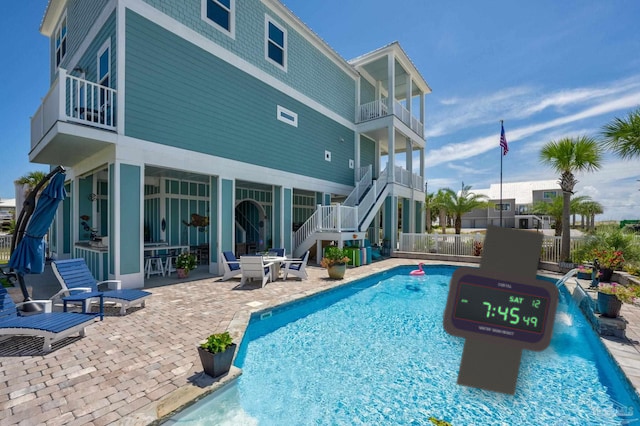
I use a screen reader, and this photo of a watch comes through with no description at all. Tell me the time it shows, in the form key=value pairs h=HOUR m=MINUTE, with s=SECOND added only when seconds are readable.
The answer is h=7 m=45 s=49
